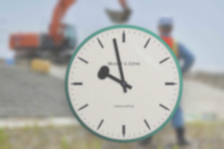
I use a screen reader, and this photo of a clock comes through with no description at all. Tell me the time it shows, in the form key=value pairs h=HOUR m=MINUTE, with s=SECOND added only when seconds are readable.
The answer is h=9 m=58
